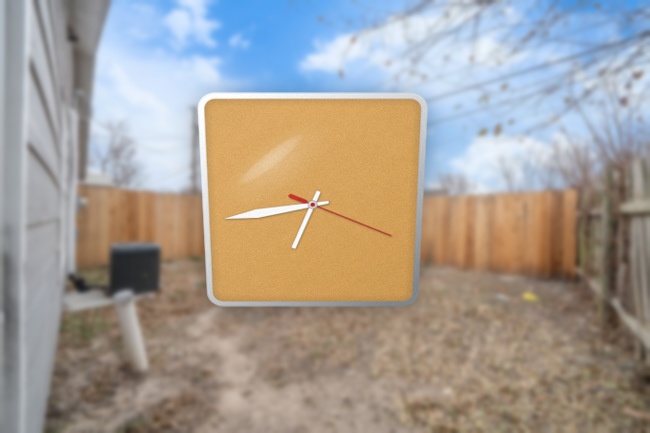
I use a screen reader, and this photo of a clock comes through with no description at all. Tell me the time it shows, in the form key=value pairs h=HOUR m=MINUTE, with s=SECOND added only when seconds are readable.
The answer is h=6 m=43 s=19
